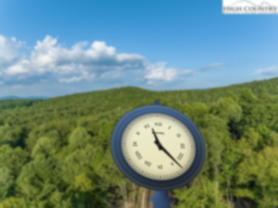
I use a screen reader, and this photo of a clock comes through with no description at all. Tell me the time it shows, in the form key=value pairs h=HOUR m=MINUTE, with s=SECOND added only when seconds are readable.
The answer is h=11 m=23
